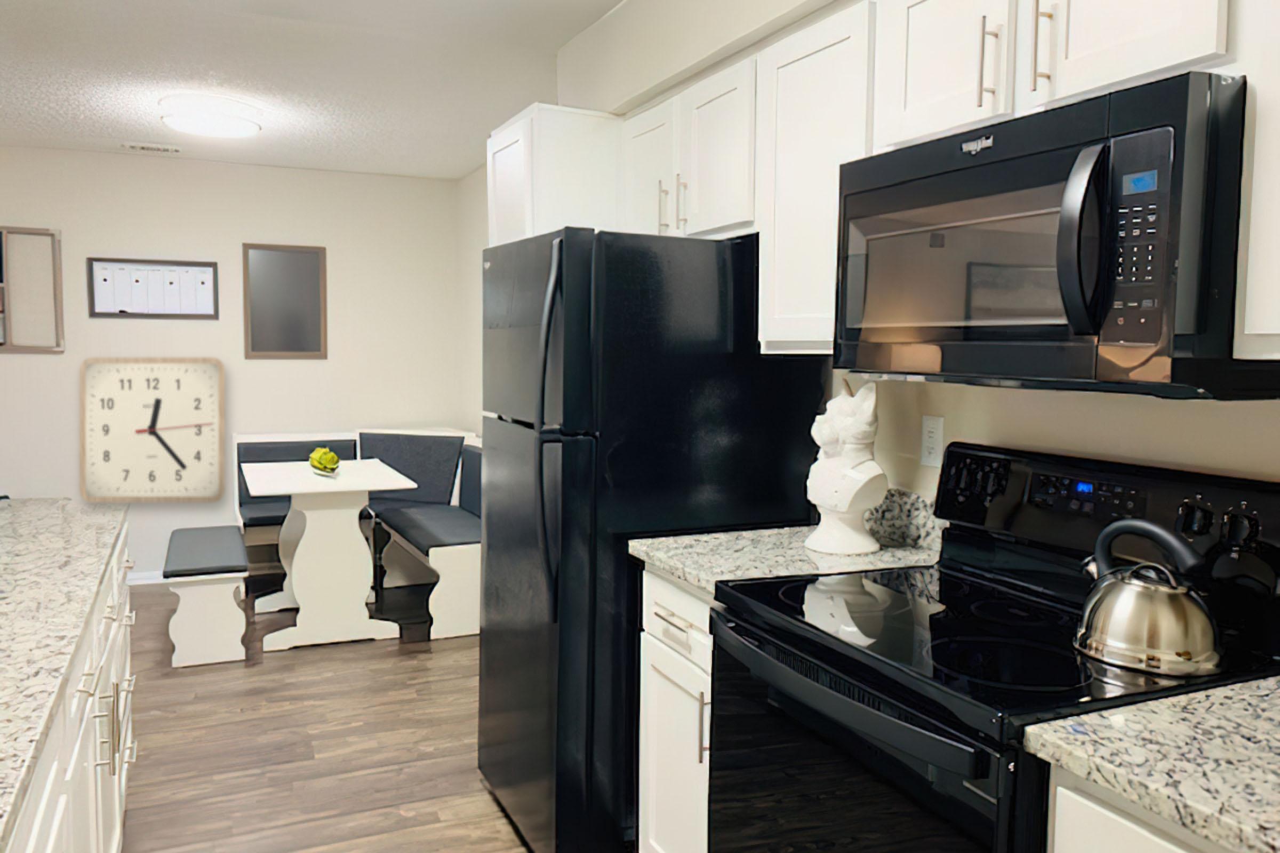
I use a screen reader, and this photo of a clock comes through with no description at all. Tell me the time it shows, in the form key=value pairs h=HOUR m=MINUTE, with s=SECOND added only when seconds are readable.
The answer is h=12 m=23 s=14
